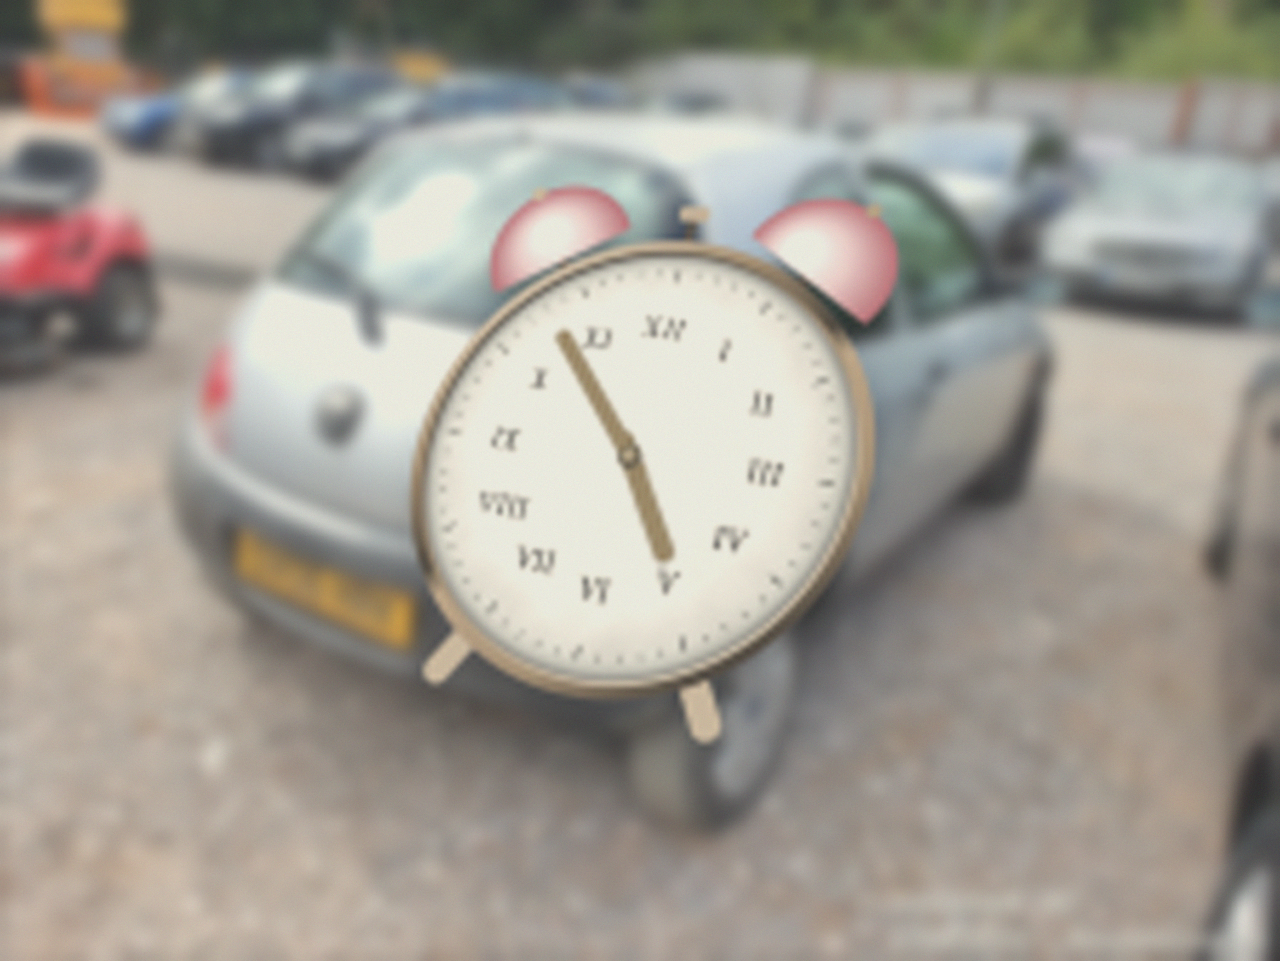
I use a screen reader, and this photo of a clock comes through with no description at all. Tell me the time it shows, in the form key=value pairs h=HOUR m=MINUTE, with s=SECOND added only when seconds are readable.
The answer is h=4 m=53
